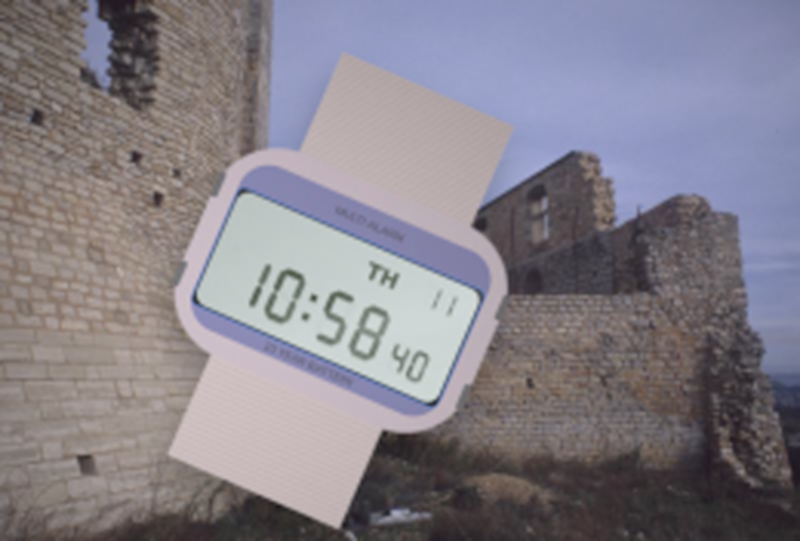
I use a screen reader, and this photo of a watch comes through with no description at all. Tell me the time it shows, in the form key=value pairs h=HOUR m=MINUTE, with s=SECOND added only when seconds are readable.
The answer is h=10 m=58 s=40
